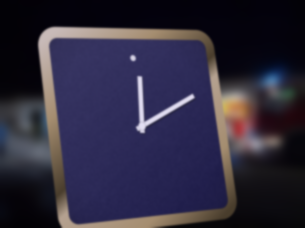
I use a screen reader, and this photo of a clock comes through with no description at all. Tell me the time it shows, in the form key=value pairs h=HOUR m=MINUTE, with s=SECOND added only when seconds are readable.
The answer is h=12 m=11
